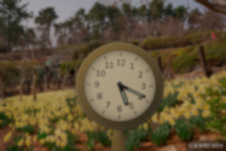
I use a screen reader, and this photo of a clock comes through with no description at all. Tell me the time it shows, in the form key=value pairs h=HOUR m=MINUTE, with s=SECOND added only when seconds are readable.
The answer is h=5 m=19
